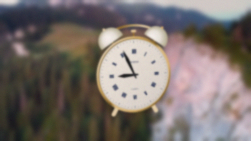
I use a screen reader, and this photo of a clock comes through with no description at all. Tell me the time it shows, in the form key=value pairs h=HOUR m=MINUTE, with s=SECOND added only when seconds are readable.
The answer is h=8 m=56
